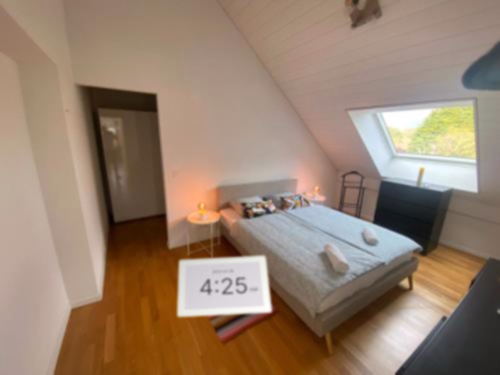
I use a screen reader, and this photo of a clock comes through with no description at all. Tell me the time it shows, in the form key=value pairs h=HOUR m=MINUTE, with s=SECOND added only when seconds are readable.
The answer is h=4 m=25
